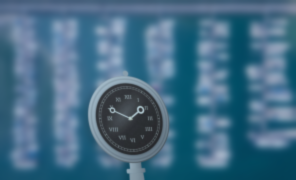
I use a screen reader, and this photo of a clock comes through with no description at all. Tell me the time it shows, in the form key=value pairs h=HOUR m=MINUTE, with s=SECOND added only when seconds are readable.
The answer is h=1 m=49
